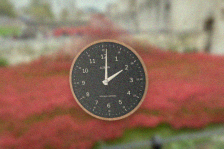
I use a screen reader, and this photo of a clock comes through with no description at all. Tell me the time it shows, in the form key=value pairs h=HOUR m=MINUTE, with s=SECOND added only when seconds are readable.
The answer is h=2 m=1
